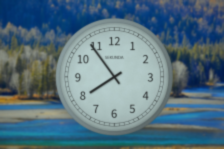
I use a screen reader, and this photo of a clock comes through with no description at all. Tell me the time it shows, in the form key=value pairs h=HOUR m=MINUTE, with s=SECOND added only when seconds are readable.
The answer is h=7 m=54
